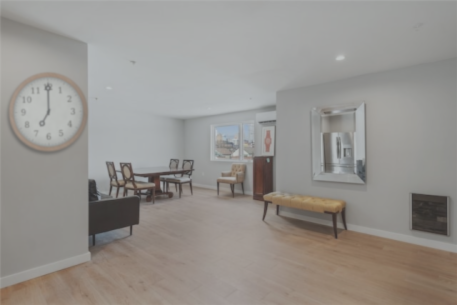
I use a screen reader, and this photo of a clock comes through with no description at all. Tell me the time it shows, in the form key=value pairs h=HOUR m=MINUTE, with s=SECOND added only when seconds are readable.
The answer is h=7 m=0
